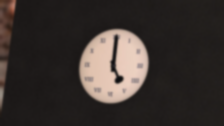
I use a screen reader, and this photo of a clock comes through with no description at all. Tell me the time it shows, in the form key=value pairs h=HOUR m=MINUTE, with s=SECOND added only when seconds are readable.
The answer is h=5 m=0
